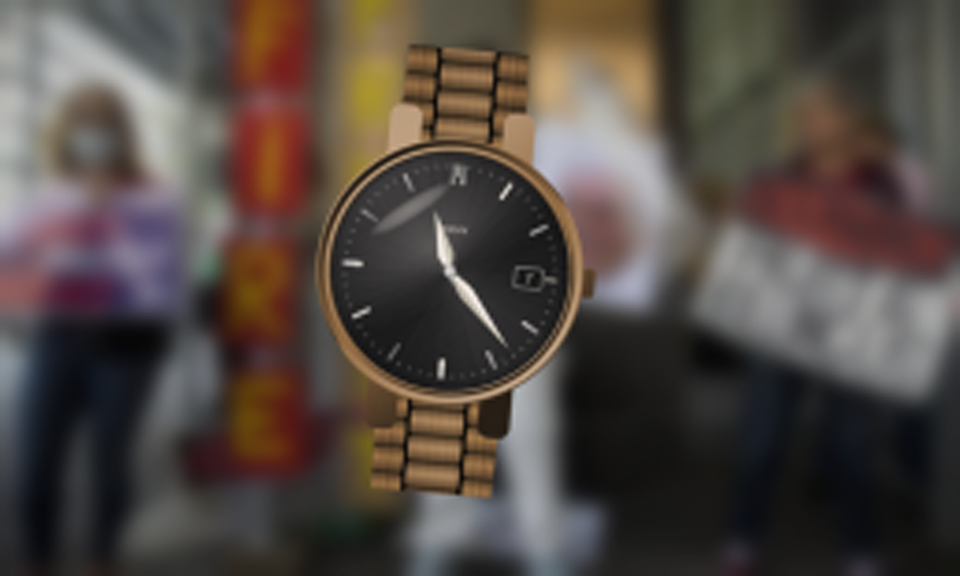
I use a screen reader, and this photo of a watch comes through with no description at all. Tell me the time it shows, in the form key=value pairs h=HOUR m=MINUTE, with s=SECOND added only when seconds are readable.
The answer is h=11 m=23
